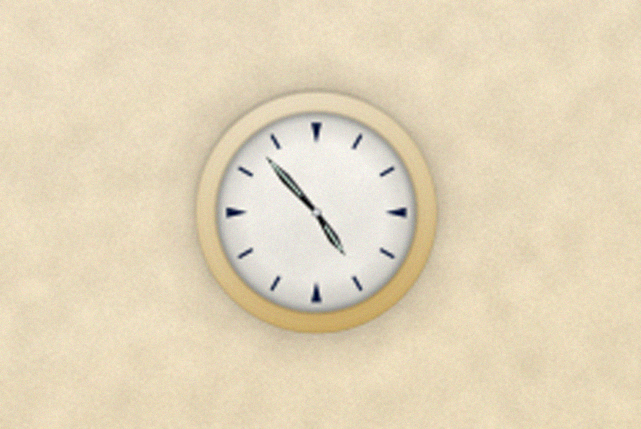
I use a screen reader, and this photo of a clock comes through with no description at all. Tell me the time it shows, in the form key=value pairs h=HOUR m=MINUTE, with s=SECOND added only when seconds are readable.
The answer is h=4 m=53
